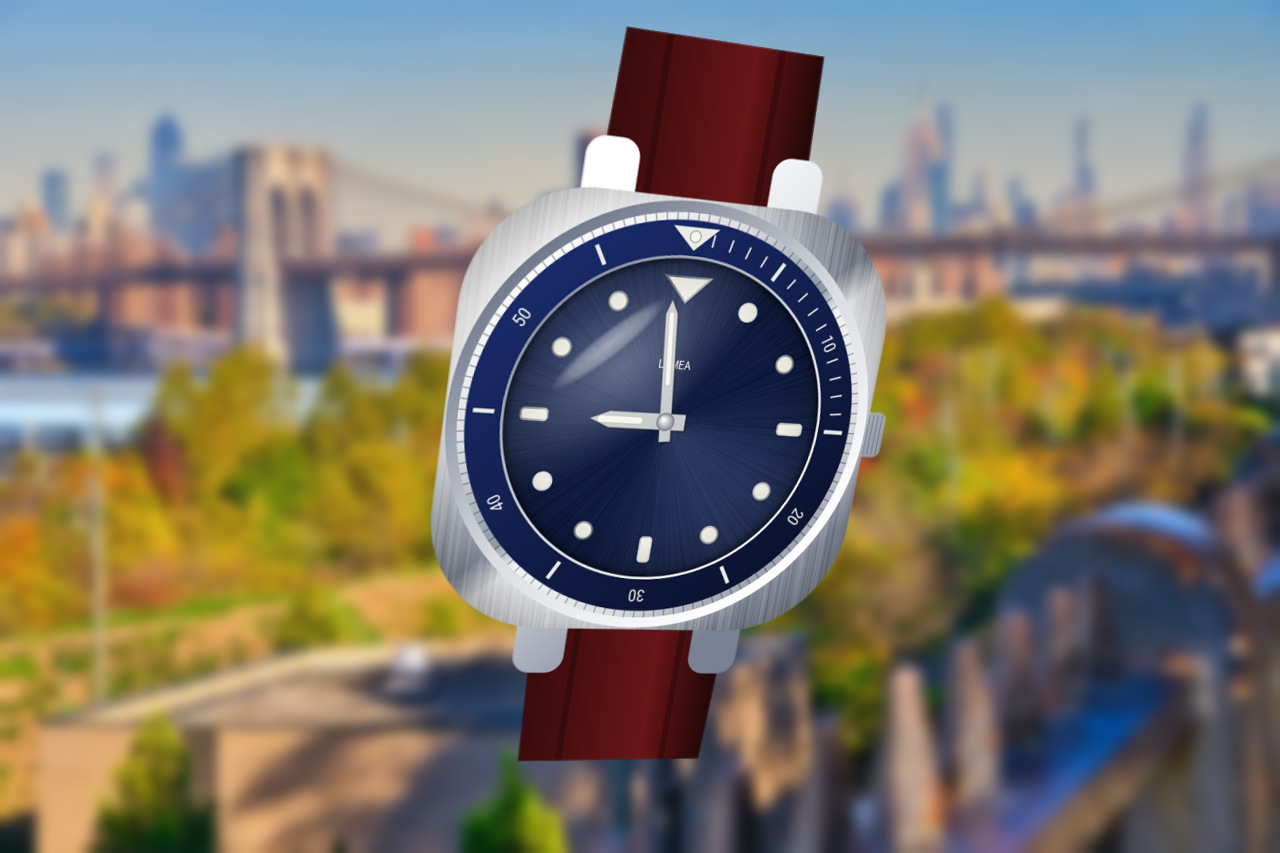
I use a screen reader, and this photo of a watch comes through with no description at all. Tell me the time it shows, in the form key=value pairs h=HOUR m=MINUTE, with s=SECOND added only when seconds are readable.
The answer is h=8 m=59
